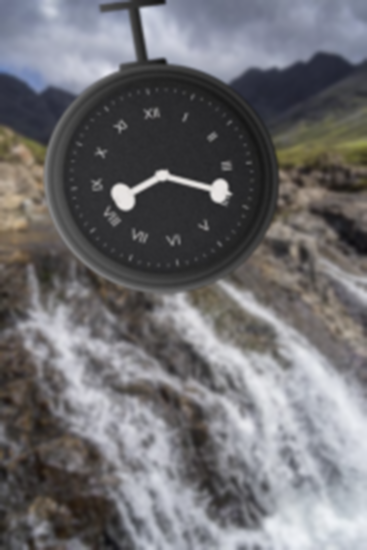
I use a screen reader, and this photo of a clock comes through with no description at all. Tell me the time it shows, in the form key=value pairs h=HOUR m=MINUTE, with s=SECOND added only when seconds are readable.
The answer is h=8 m=19
